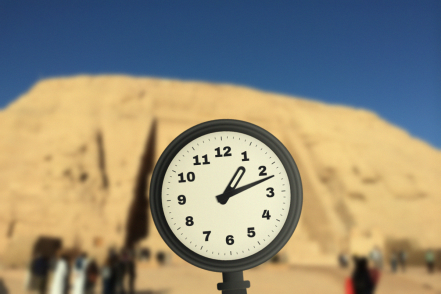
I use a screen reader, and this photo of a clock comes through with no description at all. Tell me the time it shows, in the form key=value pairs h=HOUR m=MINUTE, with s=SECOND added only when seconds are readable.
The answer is h=1 m=12
